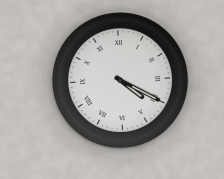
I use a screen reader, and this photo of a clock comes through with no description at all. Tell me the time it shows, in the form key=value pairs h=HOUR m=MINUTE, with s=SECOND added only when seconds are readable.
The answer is h=4 m=20
